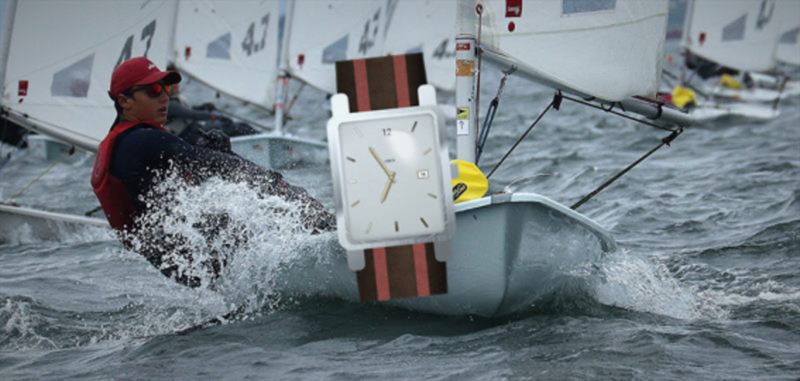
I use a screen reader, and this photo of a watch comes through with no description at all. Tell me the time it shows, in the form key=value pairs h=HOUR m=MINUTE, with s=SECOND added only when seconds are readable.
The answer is h=6 m=55
